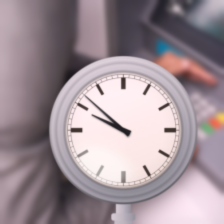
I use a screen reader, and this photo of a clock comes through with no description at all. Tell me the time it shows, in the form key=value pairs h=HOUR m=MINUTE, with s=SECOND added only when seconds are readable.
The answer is h=9 m=52
